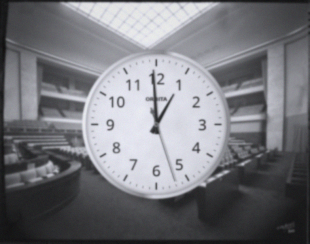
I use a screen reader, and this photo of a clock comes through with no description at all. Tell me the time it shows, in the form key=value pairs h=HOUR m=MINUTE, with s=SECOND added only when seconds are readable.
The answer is h=12 m=59 s=27
